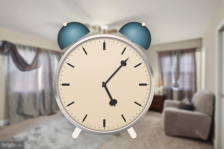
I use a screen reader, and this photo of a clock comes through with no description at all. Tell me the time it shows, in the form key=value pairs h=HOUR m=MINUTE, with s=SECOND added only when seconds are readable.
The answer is h=5 m=7
